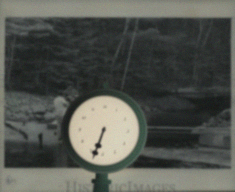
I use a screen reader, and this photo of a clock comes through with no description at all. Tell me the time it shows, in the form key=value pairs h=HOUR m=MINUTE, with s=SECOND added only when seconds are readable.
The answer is h=6 m=33
